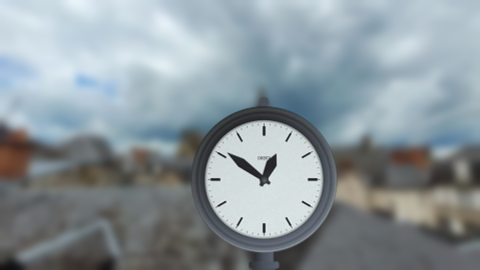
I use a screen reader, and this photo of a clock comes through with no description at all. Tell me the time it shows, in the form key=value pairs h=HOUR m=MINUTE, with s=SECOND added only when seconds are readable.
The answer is h=12 m=51
